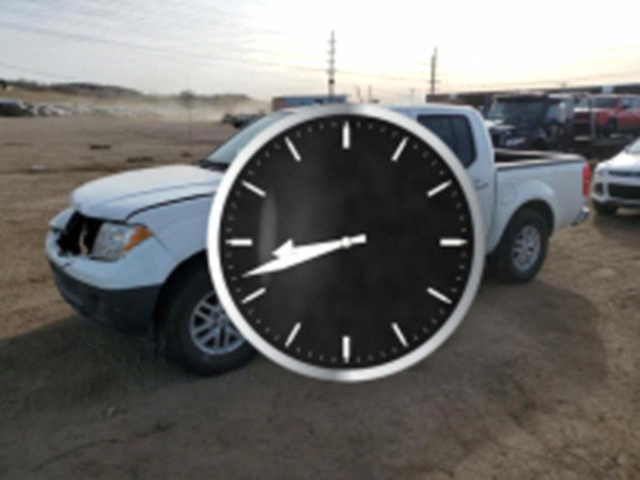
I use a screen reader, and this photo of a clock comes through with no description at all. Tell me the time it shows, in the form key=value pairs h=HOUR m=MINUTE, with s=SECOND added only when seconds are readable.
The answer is h=8 m=42
